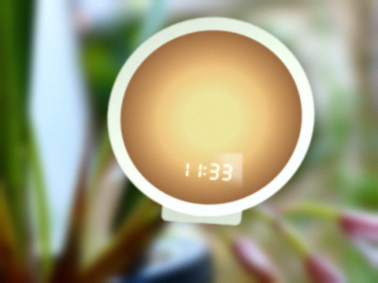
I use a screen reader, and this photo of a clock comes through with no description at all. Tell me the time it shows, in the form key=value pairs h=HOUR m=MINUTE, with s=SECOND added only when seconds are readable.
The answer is h=11 m=33
